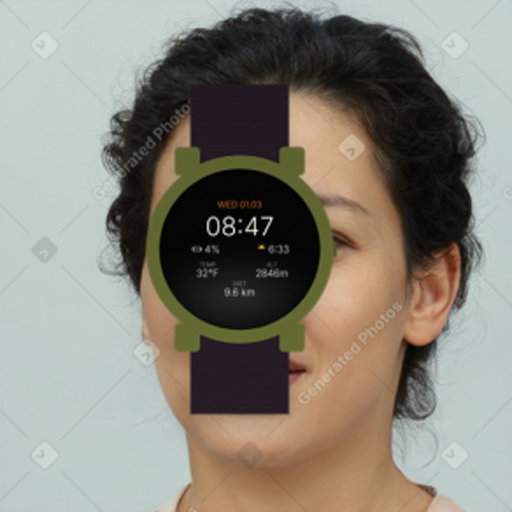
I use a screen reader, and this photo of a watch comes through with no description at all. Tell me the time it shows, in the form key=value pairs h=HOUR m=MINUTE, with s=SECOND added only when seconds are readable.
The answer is h=8 m=47
